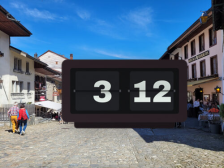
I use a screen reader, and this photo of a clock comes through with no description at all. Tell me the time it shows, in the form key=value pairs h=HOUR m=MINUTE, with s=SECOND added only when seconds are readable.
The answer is h=3 m=12
